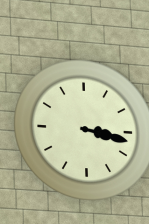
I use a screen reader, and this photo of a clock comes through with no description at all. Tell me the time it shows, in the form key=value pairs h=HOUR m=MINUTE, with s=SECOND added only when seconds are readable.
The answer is h=3 m=17
